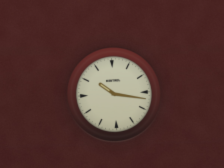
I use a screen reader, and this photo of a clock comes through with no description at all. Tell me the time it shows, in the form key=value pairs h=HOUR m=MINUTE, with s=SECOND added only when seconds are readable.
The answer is h=10 m=17
